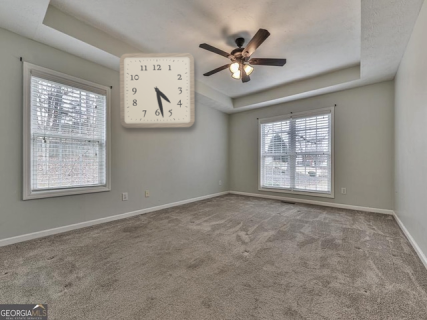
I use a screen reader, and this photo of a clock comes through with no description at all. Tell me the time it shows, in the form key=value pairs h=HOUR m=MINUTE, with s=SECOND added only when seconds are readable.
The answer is h=4 m=28
